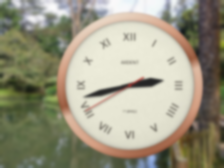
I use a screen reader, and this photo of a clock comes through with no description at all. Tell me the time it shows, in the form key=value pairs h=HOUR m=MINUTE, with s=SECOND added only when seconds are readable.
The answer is h=2 m=42 s=40
